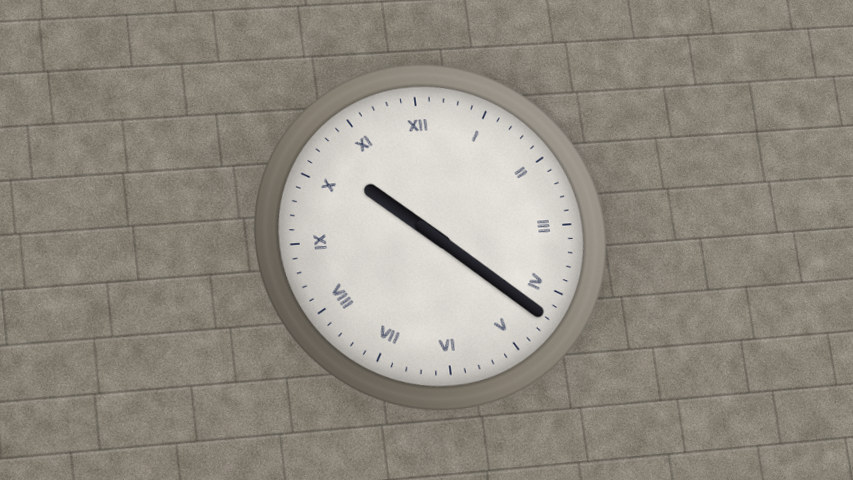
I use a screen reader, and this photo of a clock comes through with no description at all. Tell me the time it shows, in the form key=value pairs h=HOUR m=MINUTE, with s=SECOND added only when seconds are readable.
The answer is h=10 m=22
